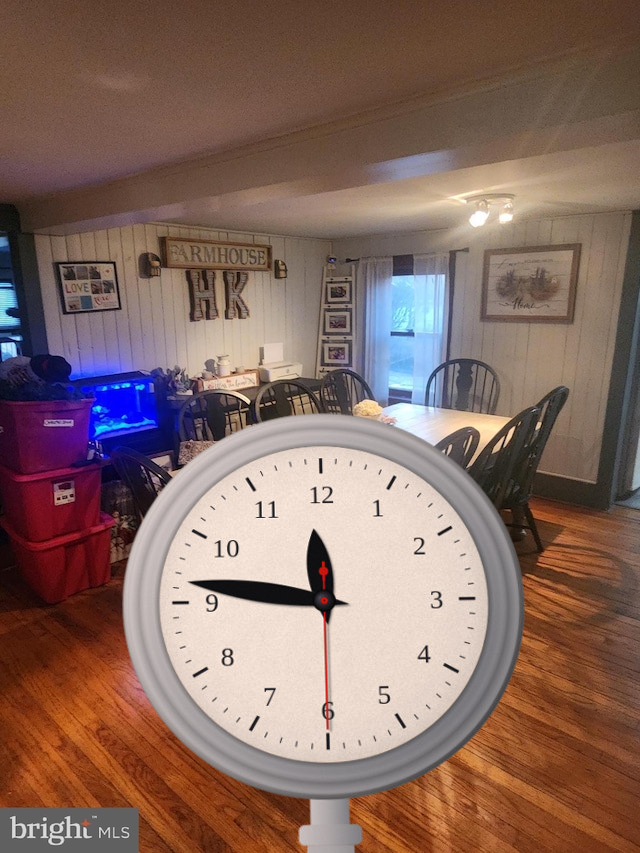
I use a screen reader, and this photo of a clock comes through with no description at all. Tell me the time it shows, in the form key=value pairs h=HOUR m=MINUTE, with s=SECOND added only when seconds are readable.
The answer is h=11 m=46 s=30
